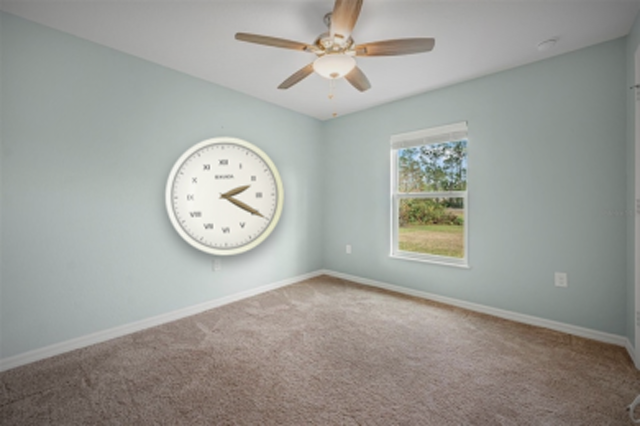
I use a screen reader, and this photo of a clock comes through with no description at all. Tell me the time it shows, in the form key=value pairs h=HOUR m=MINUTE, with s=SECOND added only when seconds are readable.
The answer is h=2 m=20
